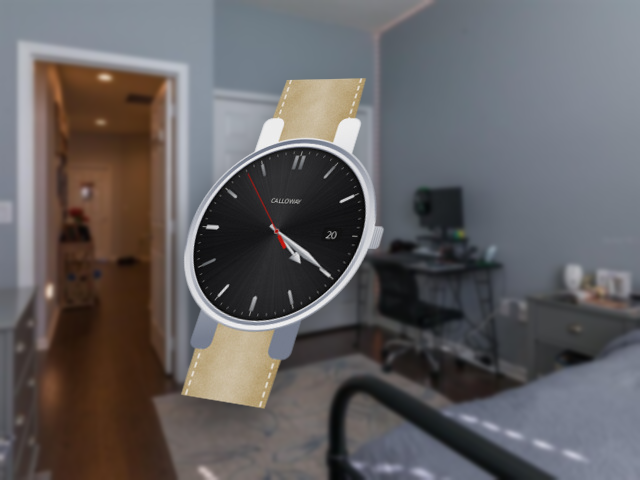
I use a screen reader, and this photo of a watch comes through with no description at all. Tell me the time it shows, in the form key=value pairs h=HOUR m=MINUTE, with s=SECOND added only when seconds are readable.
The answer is h=4 m=19 s=53
